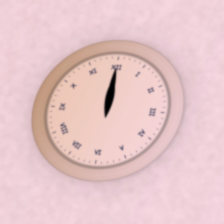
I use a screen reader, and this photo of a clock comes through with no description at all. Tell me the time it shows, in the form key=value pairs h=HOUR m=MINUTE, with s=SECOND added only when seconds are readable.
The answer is h=12 m=0
